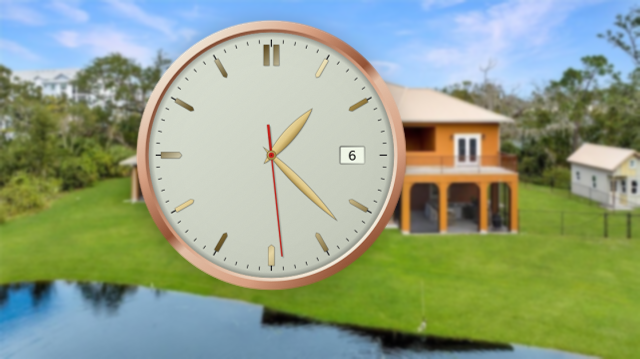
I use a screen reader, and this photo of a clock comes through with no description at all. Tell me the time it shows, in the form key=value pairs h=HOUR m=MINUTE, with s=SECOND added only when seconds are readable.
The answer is h=1 m=22 s=29
